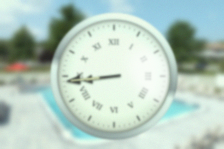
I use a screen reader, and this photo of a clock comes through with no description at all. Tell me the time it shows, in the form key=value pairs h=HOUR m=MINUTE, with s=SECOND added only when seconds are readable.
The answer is h=8 m=44
